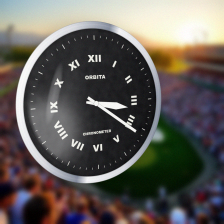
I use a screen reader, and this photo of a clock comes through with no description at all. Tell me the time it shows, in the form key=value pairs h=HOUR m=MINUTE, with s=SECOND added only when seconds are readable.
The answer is h=3 m=21
